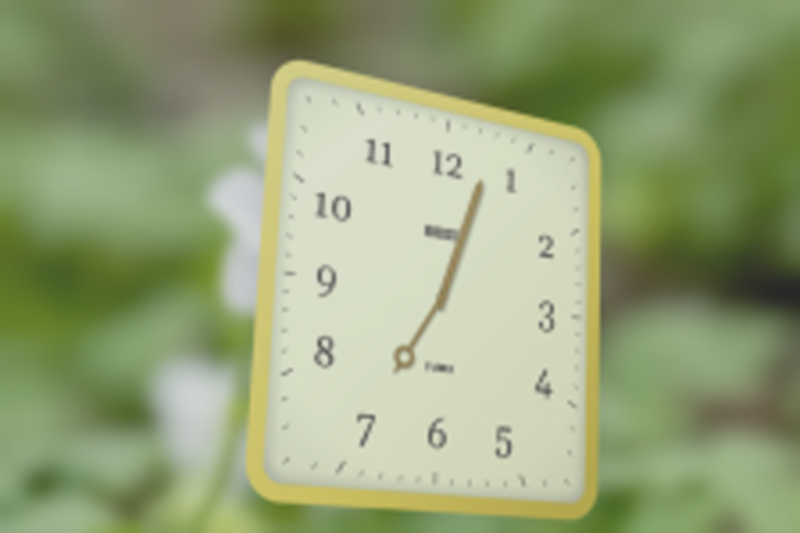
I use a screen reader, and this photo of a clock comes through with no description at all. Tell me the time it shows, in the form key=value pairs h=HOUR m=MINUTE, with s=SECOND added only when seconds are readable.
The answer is h=7 m=3
